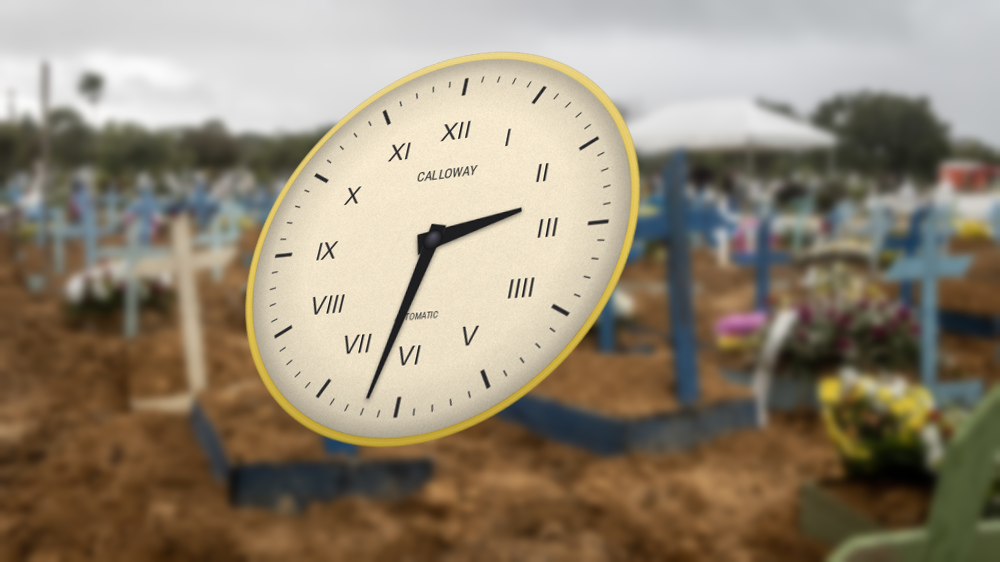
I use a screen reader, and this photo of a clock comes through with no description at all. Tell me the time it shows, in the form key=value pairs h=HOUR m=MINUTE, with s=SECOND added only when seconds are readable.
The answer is h=2 m=32
